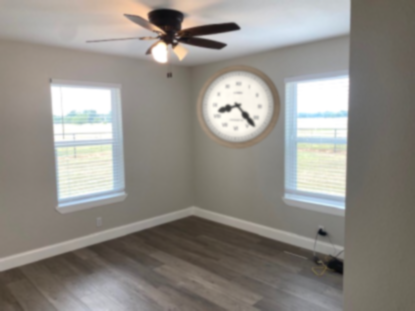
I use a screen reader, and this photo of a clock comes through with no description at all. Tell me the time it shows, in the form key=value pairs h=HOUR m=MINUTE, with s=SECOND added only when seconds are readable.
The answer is h=8 m=23
